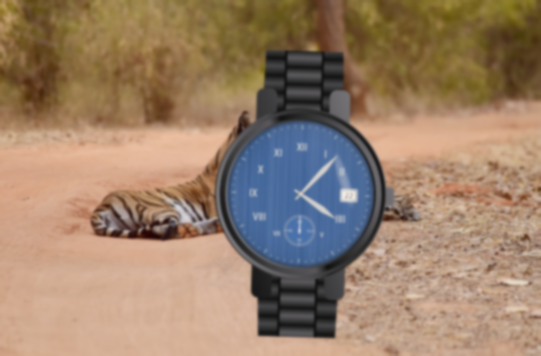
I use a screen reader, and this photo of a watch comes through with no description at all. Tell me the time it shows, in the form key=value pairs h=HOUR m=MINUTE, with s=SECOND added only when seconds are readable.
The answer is h=4 m=7
